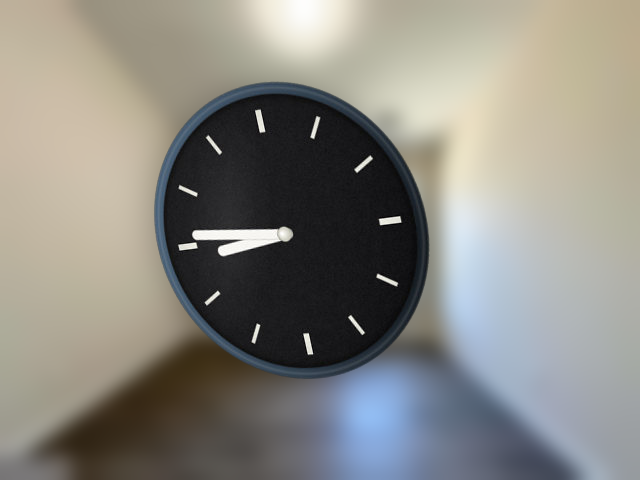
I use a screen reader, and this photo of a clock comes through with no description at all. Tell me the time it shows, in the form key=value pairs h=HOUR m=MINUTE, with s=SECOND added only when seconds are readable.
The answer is h=8 m=46
